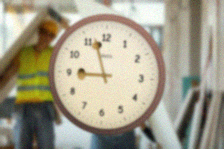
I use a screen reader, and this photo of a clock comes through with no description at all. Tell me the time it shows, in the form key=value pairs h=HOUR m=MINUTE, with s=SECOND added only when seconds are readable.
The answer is h=8 m=57
